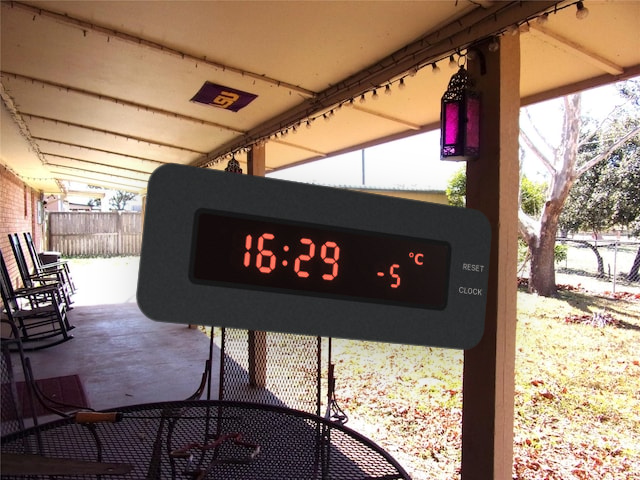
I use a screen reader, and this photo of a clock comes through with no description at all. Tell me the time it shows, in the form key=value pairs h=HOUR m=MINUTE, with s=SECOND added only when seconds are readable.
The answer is h=16 m=29
